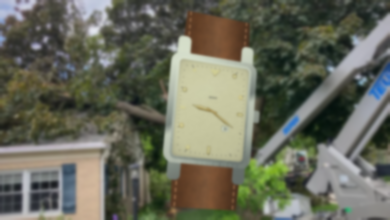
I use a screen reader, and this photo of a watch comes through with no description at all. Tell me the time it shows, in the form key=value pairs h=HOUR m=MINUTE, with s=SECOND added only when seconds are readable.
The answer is h=9 m=20
